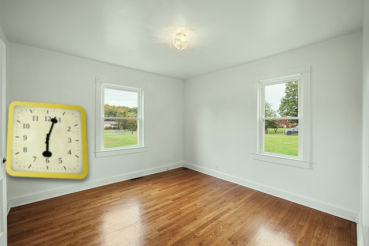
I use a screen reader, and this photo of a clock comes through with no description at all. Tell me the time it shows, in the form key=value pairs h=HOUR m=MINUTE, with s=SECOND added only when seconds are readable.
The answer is h=6 m=3
